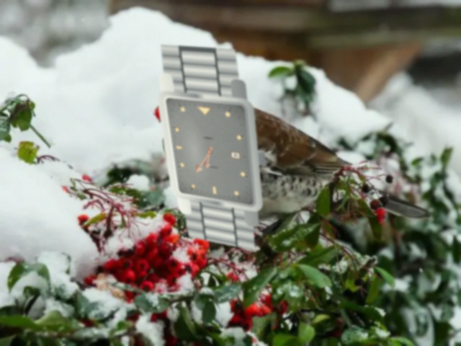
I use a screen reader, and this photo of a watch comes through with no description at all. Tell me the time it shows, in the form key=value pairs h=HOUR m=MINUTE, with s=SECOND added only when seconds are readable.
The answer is h=6 m=36
